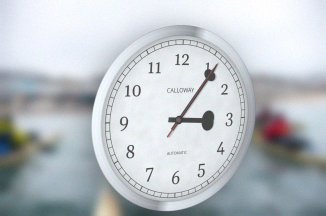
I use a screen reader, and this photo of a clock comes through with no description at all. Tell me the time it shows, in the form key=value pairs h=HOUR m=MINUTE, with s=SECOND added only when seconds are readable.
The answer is h=3 m=6 s=6
